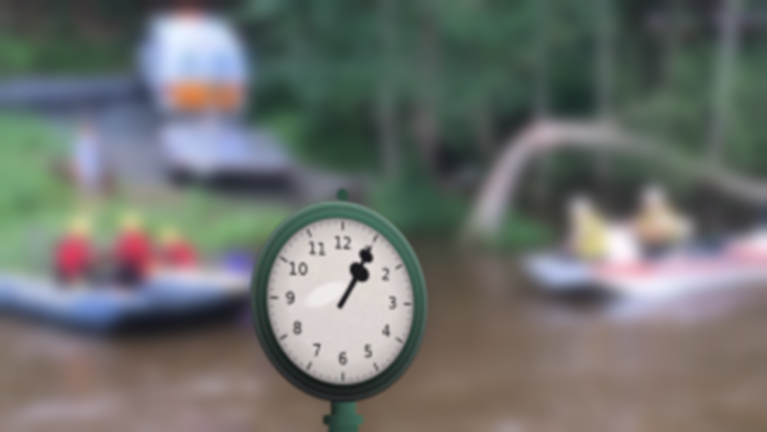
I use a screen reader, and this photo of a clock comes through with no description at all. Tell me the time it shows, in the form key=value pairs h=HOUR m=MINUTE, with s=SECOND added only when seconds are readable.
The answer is h=1 m=5
